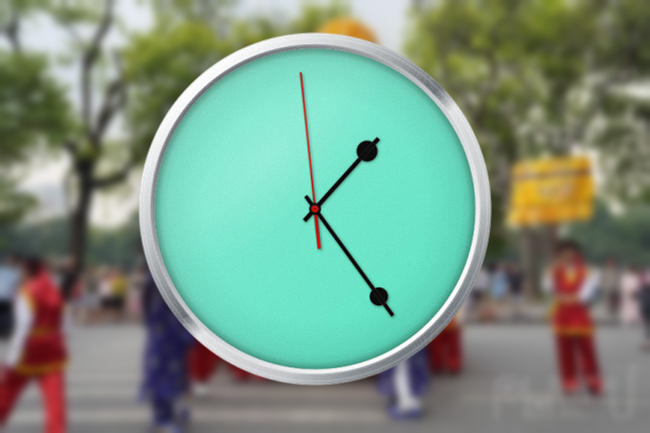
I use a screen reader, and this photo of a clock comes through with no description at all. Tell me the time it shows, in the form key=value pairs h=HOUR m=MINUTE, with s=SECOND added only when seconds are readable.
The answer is h=1 m=23 s=59
